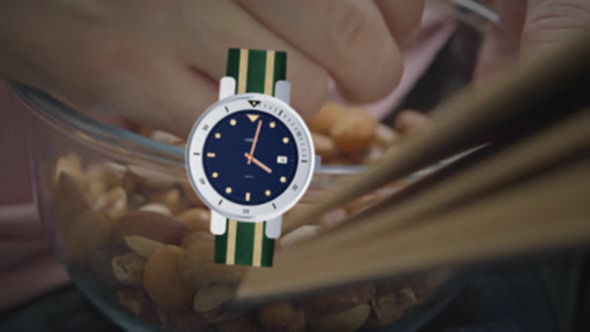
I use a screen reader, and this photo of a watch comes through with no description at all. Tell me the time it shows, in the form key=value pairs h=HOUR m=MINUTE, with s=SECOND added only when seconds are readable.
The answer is h=4 m=2
